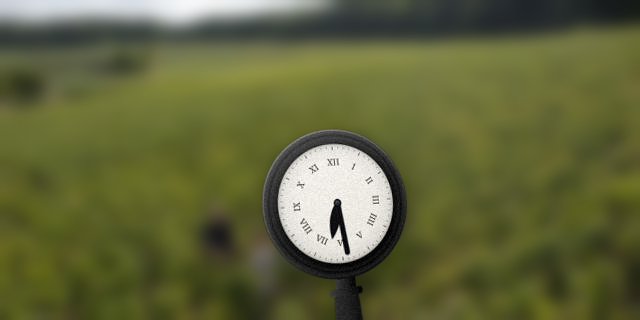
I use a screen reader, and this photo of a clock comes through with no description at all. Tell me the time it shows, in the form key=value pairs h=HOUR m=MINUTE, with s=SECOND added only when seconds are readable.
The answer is h=6 m=29
